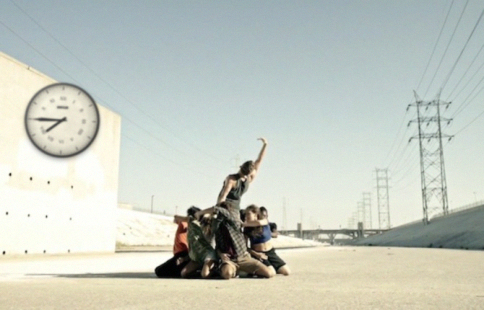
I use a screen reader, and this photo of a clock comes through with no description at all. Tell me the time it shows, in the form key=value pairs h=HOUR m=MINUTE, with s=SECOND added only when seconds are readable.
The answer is h=7 m=45
